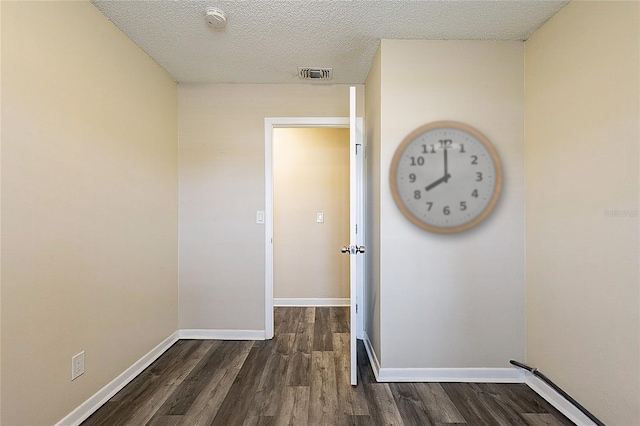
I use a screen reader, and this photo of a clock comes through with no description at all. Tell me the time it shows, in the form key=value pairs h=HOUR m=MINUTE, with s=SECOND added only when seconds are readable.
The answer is h=8 m=0
